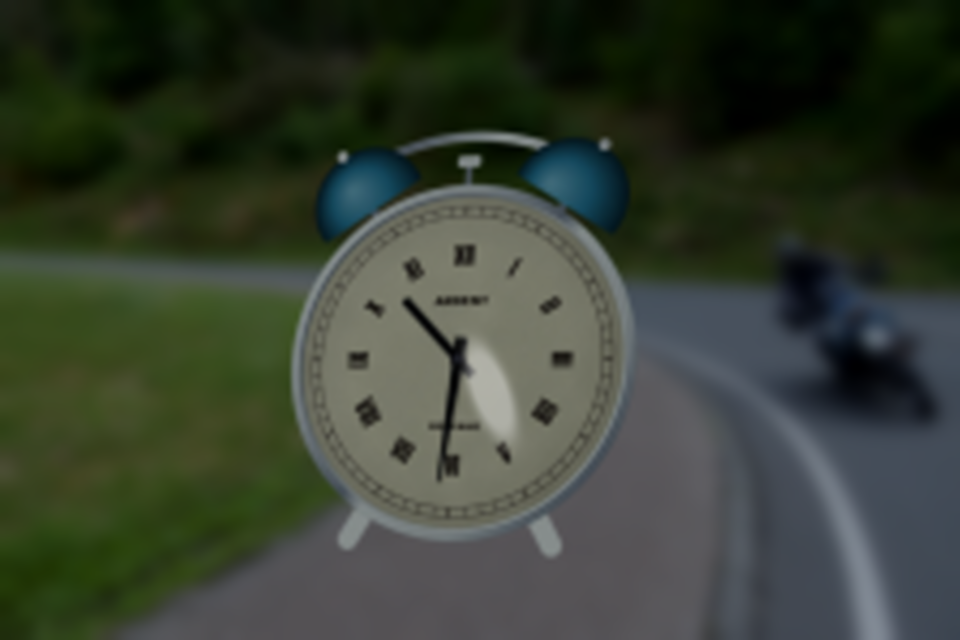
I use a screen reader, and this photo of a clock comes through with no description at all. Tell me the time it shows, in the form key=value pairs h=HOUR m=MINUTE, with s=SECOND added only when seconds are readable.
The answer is h=10 m=31
